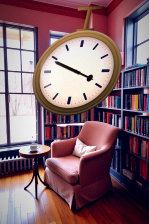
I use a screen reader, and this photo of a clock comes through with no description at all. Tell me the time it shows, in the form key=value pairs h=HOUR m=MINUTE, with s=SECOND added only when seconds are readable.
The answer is h=3 m=49
